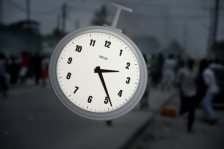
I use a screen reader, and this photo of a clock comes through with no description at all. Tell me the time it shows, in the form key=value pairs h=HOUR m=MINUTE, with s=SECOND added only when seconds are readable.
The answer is h=2 m=24
